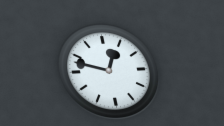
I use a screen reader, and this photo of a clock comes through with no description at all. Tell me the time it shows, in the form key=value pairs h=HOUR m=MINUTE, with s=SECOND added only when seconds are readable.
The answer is h=12 m=48
